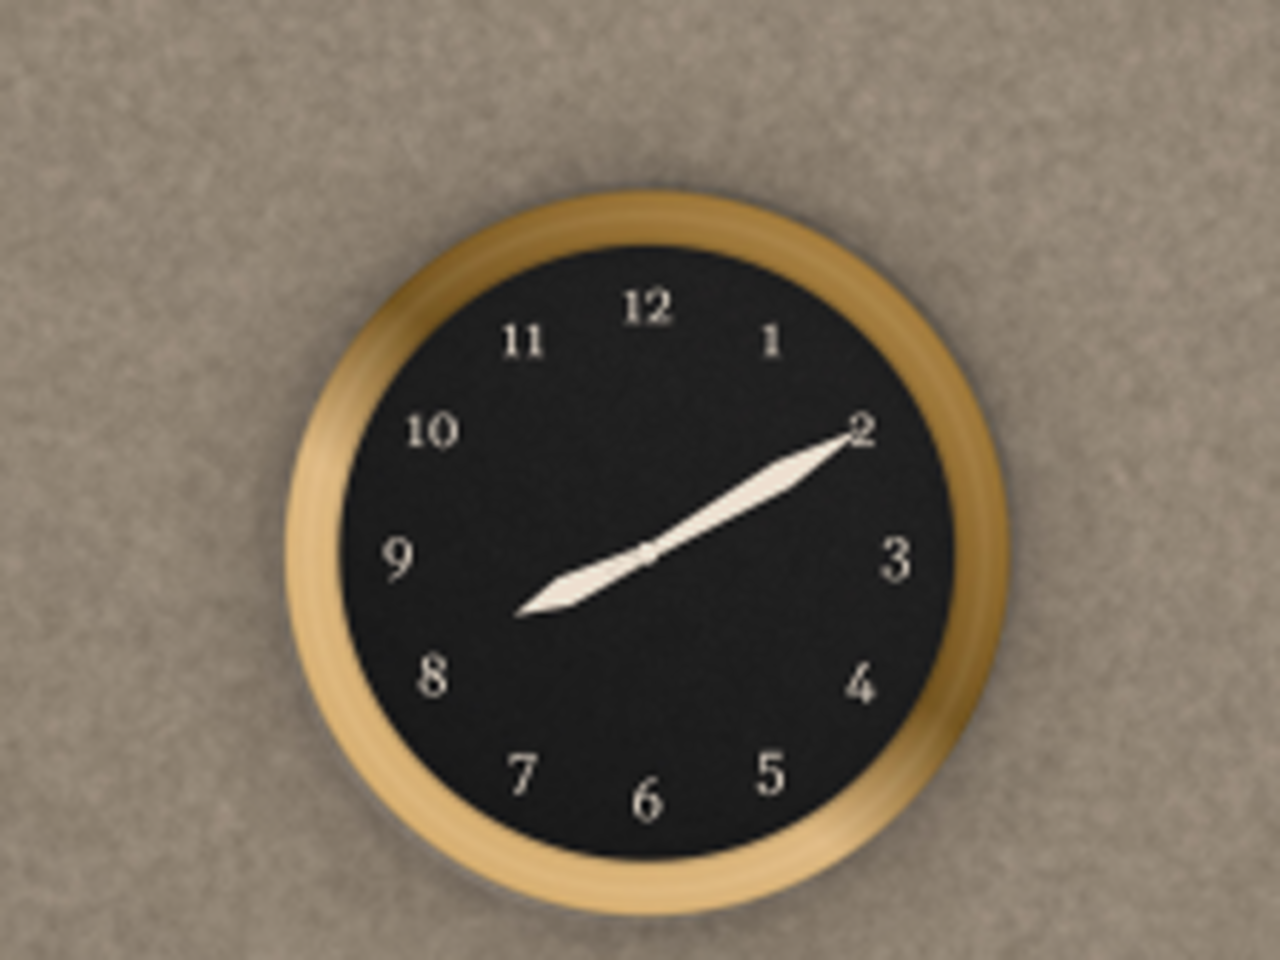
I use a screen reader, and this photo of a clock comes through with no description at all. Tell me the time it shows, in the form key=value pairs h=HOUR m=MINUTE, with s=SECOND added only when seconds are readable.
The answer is h=8 m=10
